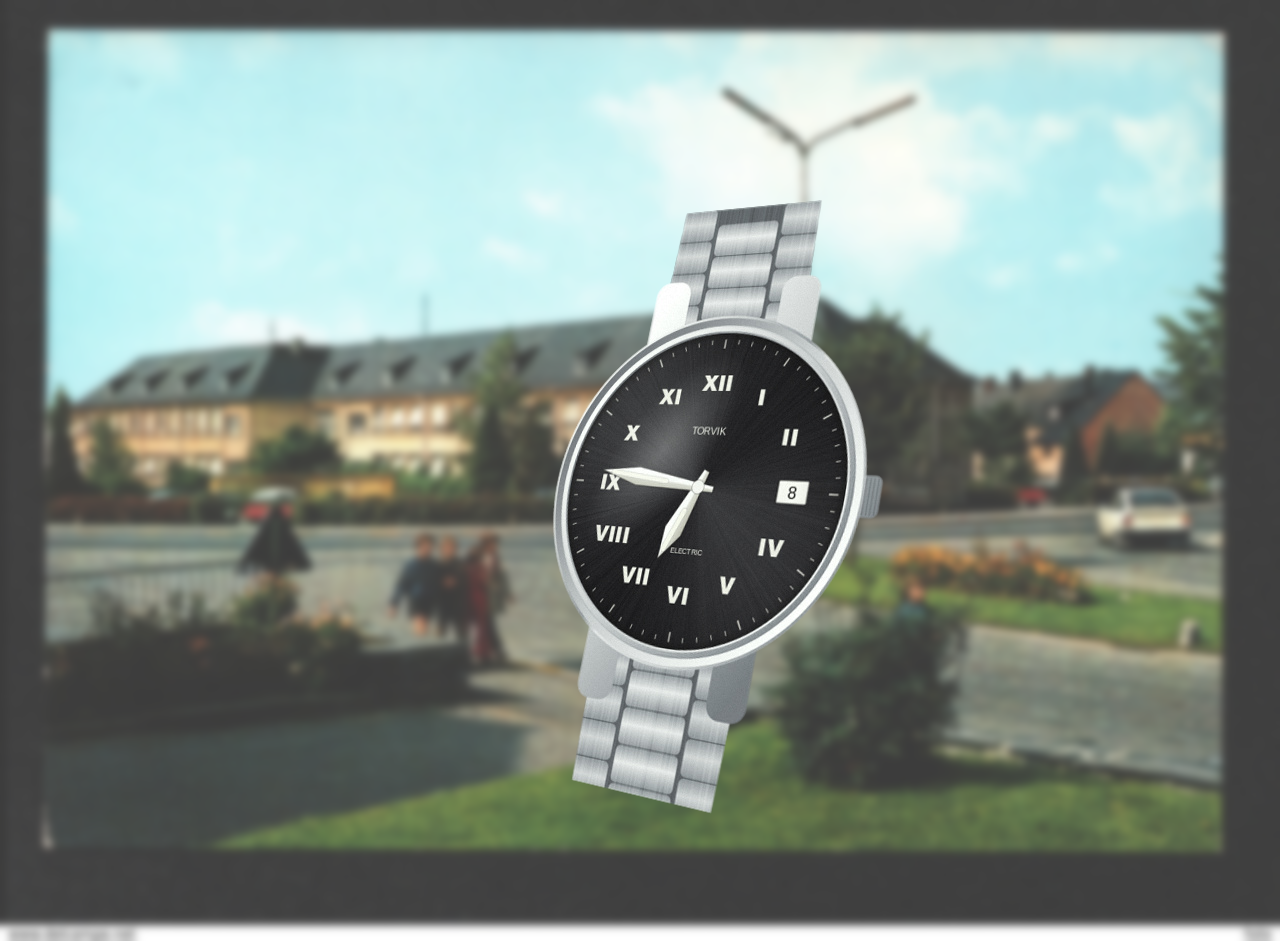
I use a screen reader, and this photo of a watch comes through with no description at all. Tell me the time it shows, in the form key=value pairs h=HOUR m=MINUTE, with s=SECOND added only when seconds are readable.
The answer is h=6 m=46
